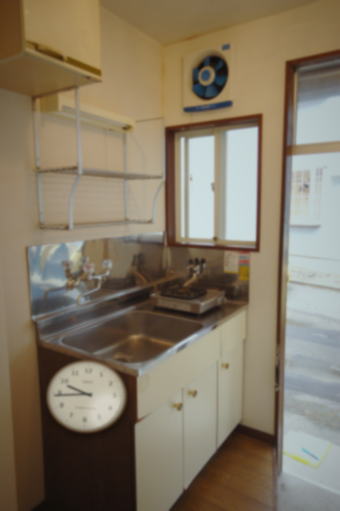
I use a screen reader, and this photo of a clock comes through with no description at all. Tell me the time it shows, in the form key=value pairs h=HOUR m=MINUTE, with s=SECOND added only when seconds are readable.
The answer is h=9 m=44
